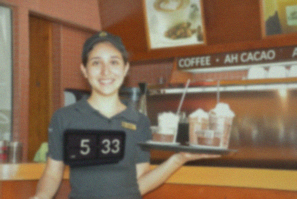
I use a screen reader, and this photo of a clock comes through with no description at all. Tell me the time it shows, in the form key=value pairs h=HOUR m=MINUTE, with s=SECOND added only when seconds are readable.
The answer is h=5 m=33
